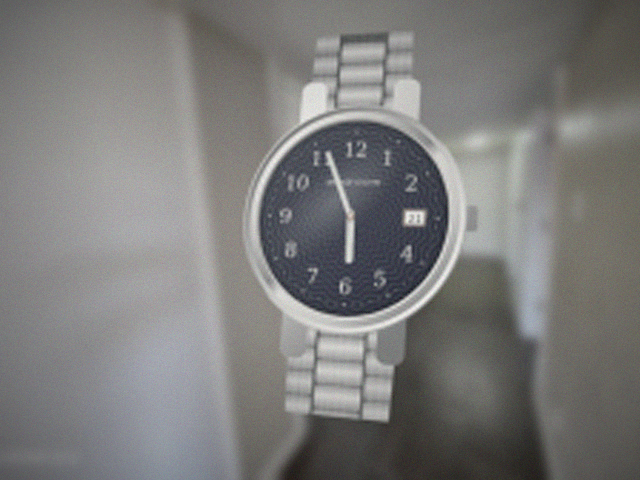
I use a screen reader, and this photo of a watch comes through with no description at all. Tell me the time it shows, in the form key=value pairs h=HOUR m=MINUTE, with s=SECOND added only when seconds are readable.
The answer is h=5 m=56
